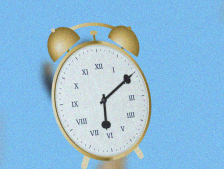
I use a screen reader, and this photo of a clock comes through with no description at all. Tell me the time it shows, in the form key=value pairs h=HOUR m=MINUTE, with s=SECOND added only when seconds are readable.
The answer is h=6 m=10
